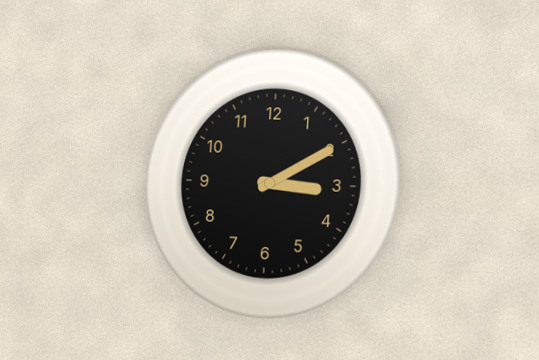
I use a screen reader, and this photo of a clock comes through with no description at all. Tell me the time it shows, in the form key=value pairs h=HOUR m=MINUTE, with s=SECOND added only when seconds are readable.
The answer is h=3 m=10
